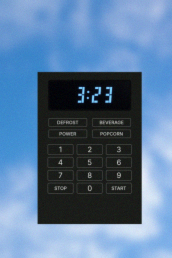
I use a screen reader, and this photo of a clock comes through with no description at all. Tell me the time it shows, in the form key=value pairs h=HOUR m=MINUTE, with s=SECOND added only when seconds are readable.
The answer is h=3 m=23
